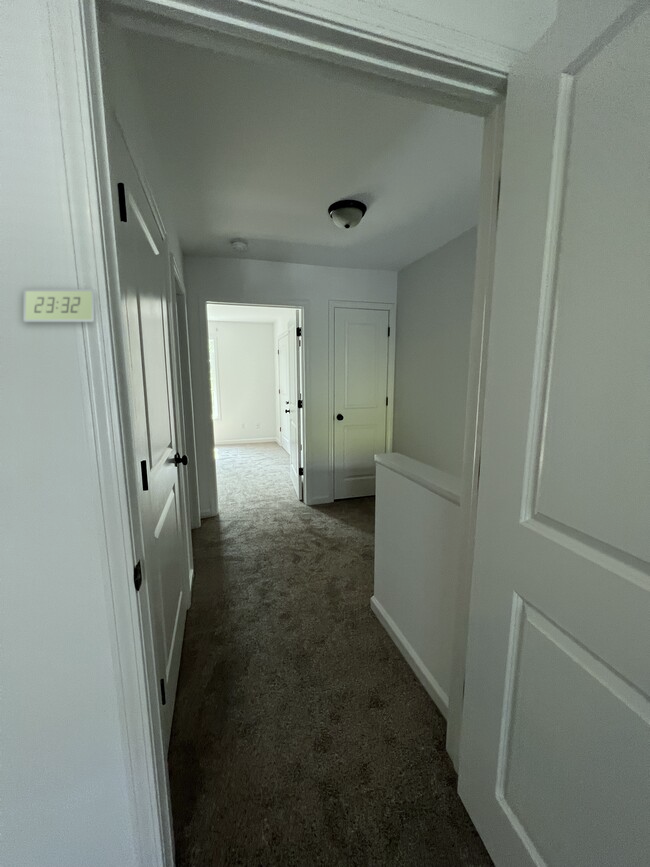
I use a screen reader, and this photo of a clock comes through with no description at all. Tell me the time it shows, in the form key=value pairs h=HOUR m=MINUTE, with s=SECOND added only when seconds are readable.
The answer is h=23 m=32
